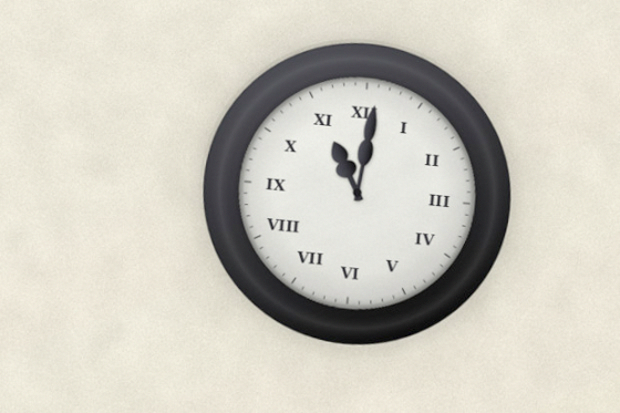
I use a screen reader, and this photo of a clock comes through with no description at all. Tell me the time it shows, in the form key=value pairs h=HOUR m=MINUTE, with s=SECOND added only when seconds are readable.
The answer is h=11 m=1
